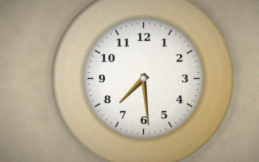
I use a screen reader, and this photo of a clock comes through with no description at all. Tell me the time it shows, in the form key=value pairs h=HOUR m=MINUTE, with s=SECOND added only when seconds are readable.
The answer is h=7 m=29
